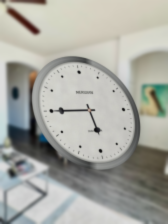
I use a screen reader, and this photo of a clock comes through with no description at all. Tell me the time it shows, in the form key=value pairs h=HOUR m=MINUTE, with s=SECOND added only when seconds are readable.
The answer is h=5 m=45
